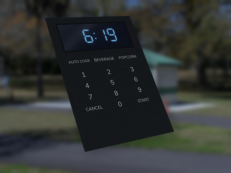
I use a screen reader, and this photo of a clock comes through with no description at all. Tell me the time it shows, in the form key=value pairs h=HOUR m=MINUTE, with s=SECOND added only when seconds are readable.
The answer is h=6 m=19
